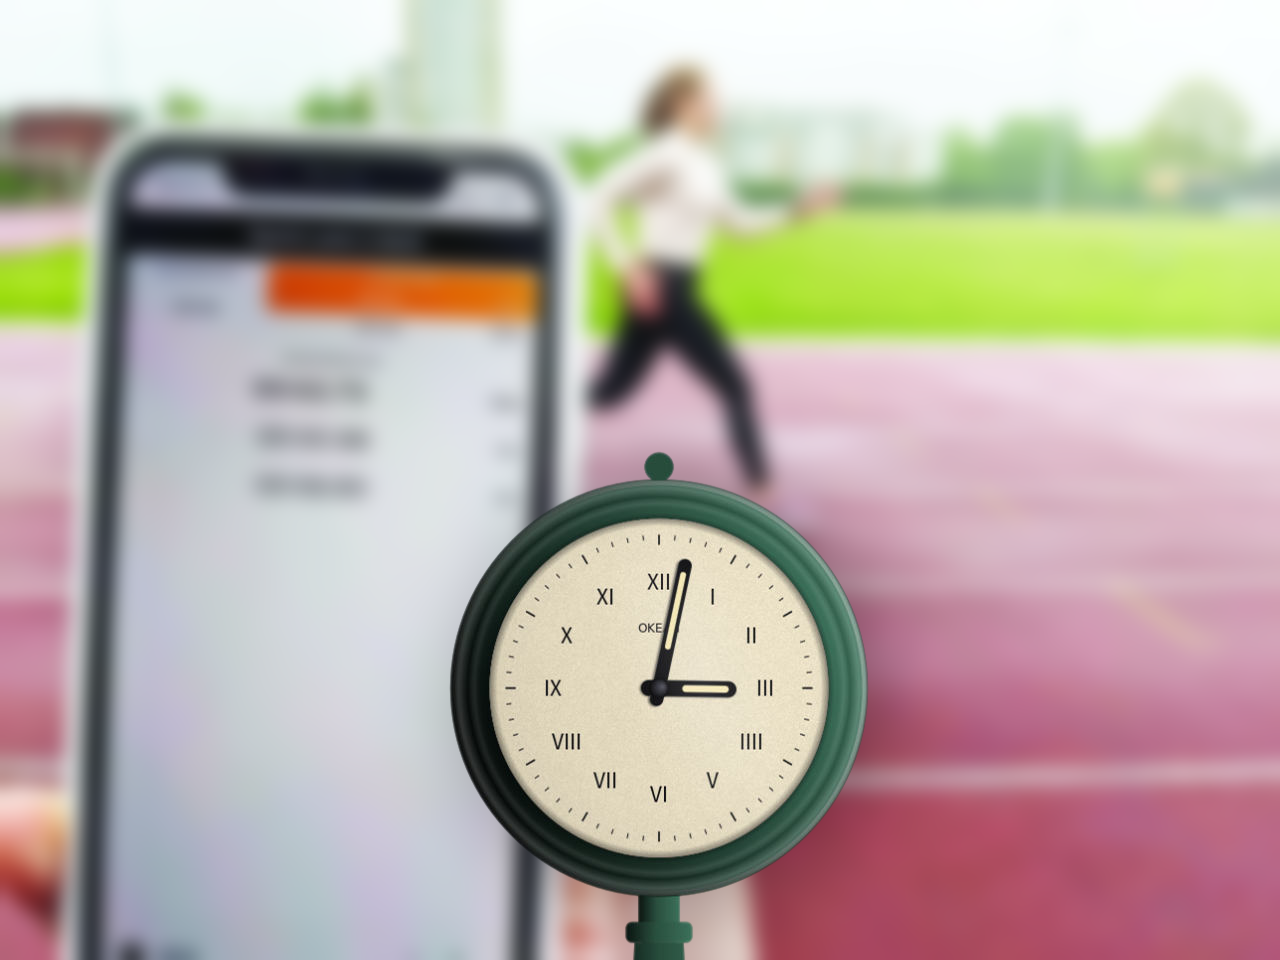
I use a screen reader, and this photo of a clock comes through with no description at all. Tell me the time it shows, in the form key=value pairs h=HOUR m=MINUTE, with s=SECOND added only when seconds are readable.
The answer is h=3 m=2
